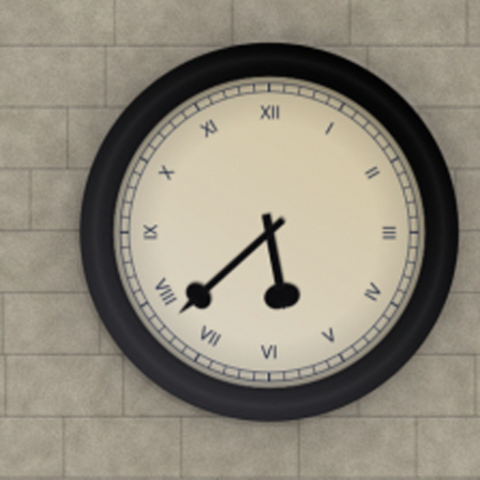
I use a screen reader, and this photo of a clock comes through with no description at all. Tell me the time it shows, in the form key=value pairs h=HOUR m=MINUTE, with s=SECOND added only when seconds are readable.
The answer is h=5 m=38
